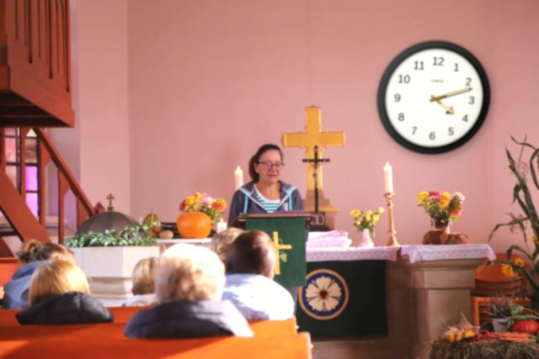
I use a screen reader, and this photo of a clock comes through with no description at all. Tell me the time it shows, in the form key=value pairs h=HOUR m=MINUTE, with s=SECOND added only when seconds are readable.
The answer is h=4 m=12
